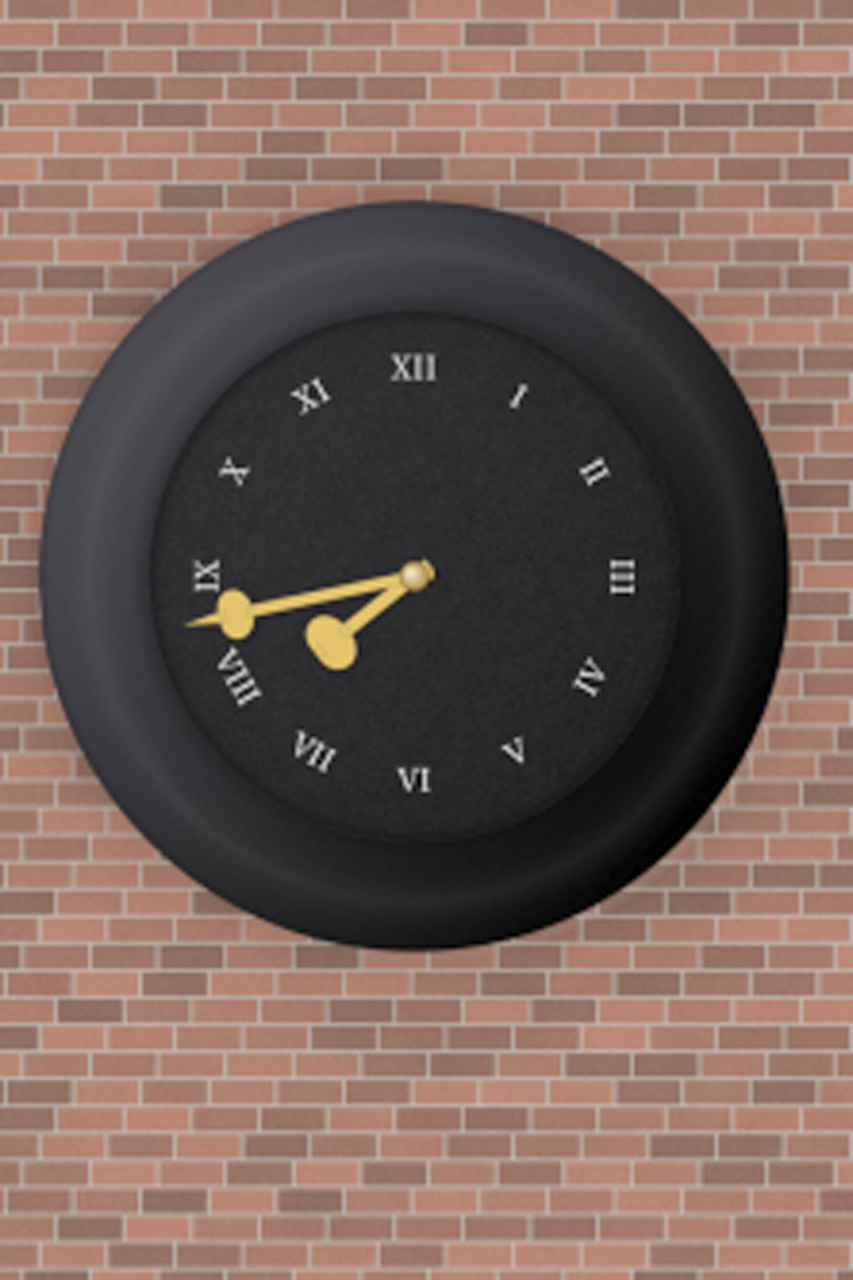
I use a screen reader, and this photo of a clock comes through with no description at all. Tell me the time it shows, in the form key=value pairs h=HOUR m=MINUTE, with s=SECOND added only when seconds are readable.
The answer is h=7 m=43
